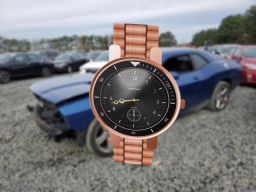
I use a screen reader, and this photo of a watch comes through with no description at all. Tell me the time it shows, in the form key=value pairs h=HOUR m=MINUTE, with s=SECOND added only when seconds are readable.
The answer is h=8 m=43
